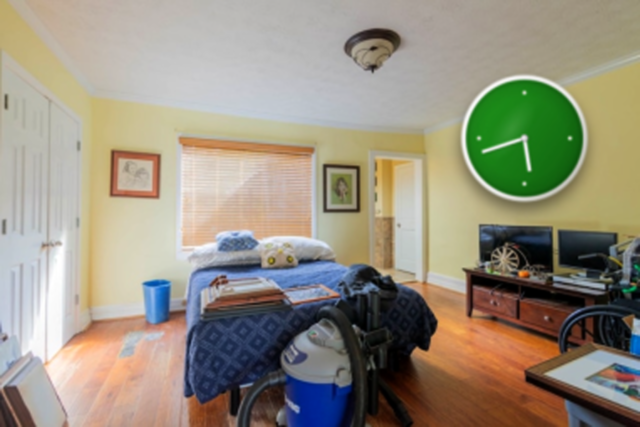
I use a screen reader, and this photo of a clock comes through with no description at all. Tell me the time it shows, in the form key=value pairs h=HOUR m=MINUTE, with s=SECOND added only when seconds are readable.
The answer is h=5 m=42
